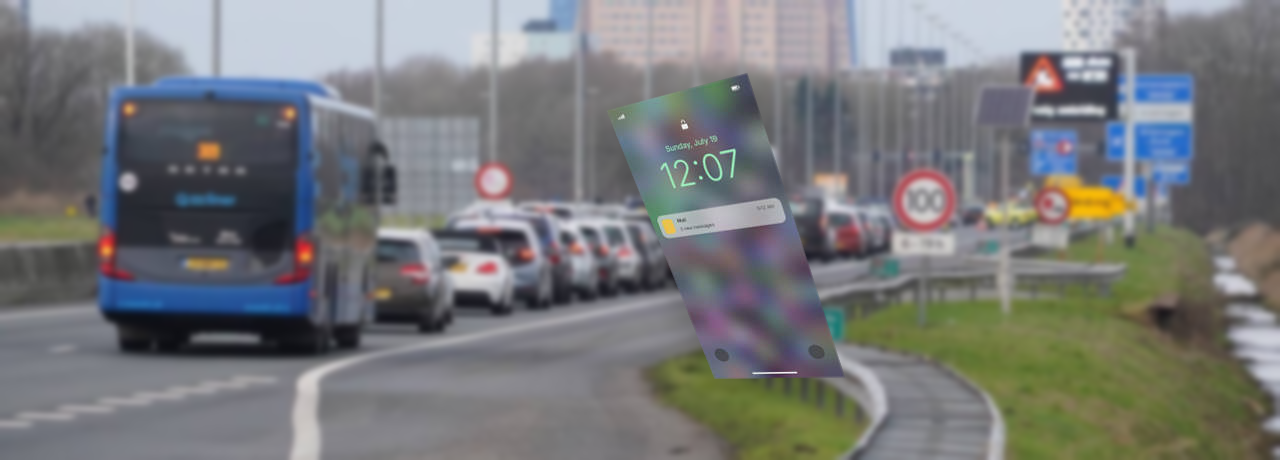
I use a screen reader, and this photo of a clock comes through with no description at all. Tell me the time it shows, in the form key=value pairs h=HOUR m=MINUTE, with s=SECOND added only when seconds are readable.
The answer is h=12 m=7
